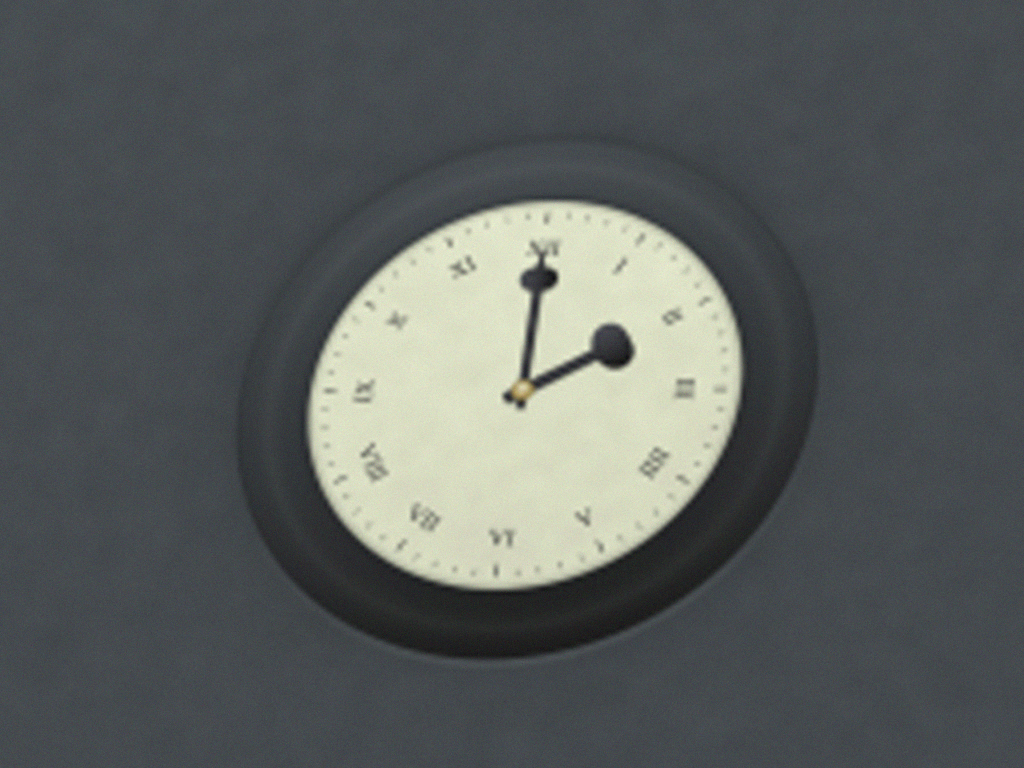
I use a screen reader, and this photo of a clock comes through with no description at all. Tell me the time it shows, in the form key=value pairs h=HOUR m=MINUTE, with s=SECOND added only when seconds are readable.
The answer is h=2 m=0
